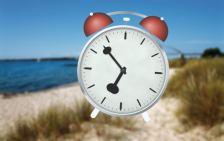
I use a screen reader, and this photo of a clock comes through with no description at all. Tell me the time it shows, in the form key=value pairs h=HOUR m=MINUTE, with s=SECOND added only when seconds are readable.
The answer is h=6 m=53
